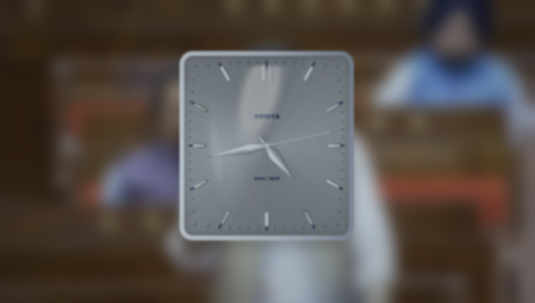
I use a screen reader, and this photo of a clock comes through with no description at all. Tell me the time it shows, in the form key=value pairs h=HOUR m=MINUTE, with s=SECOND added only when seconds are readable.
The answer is h=4 m=43 s=13
